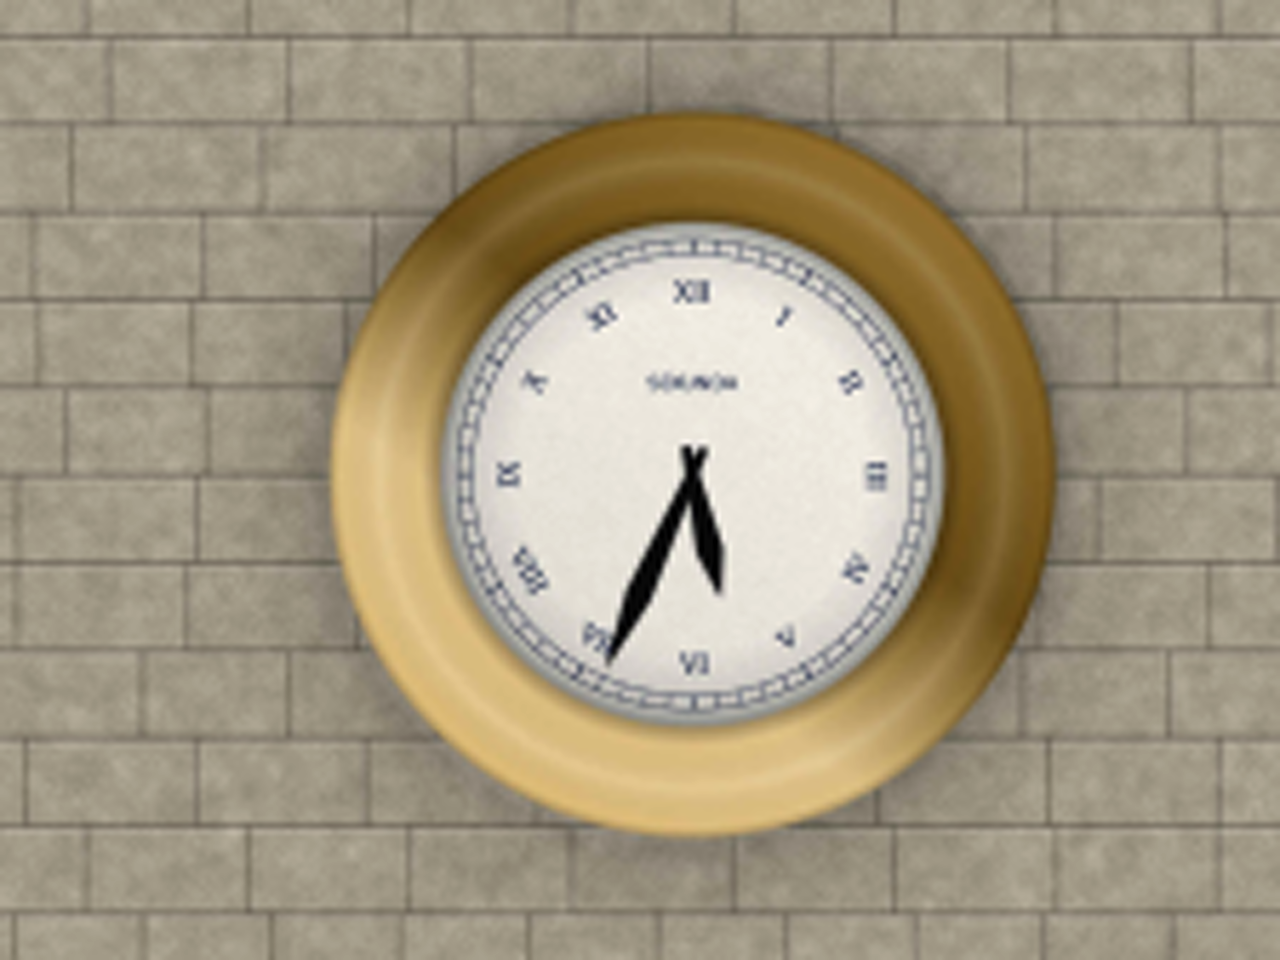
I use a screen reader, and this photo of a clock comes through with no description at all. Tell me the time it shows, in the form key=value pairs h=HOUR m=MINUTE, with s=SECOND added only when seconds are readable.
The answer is h=5 m=34
